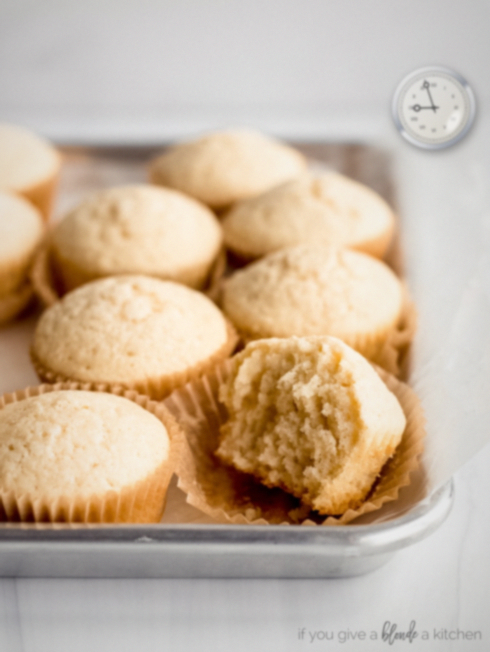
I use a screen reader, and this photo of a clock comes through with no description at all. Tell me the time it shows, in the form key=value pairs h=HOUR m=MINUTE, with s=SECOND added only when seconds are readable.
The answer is h=8 m=57
